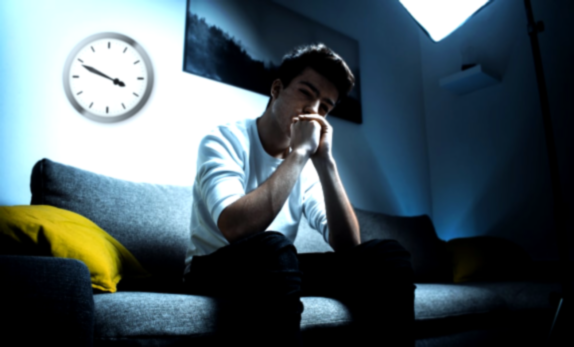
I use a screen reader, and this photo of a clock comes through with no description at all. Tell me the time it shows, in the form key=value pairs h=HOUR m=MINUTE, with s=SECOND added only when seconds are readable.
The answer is h=3 m=49
